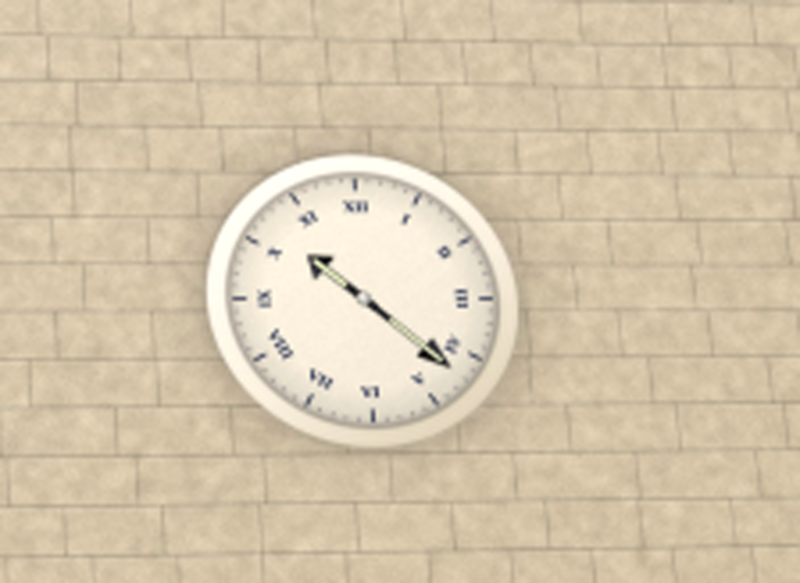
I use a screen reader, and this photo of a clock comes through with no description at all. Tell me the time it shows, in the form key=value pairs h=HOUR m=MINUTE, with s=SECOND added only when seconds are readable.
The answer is h=10 m=22
